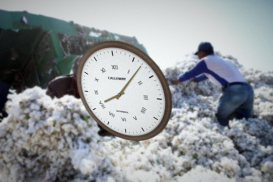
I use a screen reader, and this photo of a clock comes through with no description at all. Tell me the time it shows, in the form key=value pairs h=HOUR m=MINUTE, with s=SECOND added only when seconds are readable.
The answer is h=8 m=7
